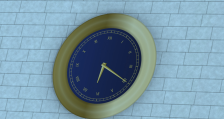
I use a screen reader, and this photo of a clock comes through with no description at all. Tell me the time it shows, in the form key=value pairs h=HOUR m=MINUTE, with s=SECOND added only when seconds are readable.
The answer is h=6 m=20
